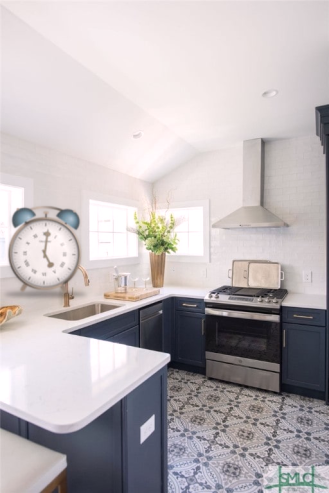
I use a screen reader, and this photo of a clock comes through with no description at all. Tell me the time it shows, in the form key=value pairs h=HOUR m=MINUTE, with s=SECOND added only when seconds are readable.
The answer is h=5 m=1
